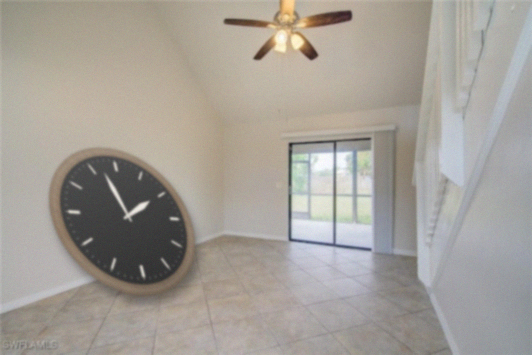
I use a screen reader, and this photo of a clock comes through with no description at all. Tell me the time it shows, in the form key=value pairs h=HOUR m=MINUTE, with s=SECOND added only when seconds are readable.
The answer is h=1 m=57
